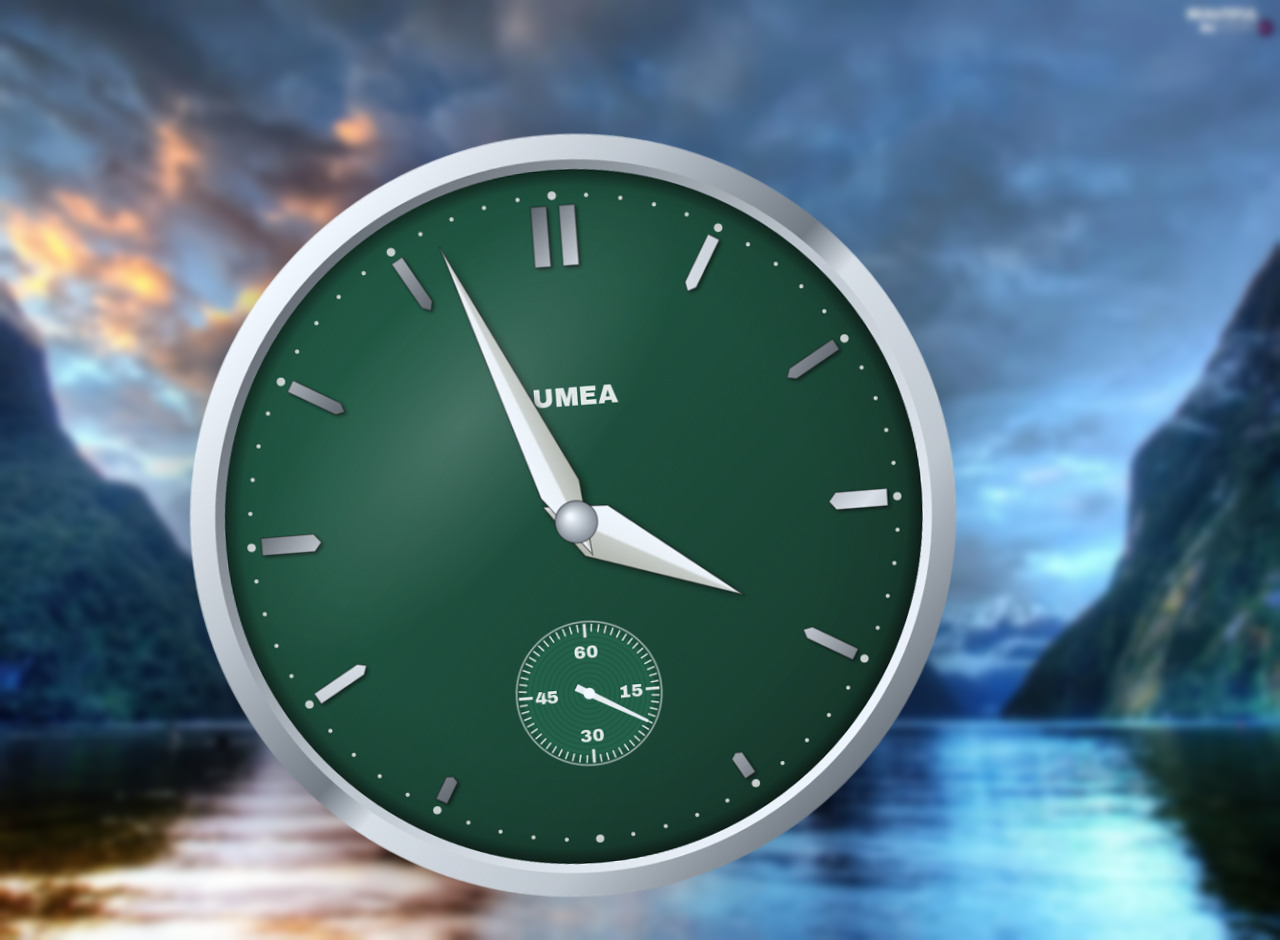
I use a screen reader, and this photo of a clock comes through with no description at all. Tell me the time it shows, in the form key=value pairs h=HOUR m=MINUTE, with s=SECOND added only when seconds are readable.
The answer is h=3 m=56 s=20
